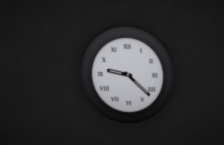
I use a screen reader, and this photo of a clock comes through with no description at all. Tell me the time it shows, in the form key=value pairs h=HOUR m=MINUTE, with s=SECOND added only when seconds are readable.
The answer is h=9 m=22
